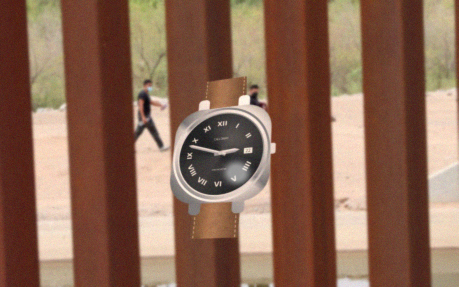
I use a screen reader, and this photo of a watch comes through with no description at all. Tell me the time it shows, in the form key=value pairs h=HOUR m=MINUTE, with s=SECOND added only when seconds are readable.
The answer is h=2 m=48
